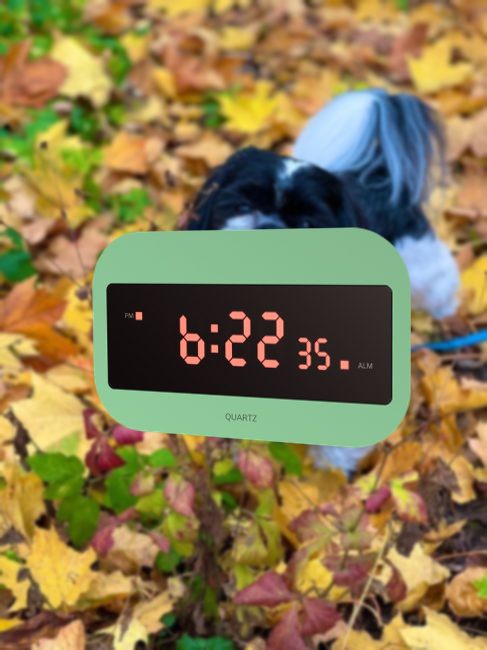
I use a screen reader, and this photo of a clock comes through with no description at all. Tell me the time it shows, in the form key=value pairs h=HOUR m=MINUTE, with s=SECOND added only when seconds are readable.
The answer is h=6 m=22 s=35
